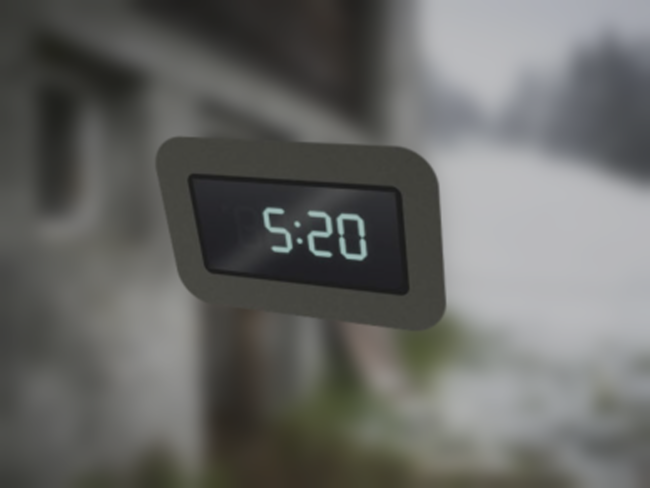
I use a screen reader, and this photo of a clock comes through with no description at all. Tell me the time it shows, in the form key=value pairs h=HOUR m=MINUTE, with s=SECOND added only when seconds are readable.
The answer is h=5 m=20
